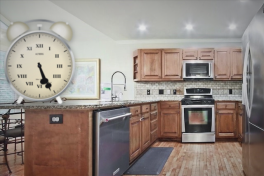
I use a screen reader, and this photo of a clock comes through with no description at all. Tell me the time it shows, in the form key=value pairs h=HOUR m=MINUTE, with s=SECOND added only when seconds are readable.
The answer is h=5 m=26
